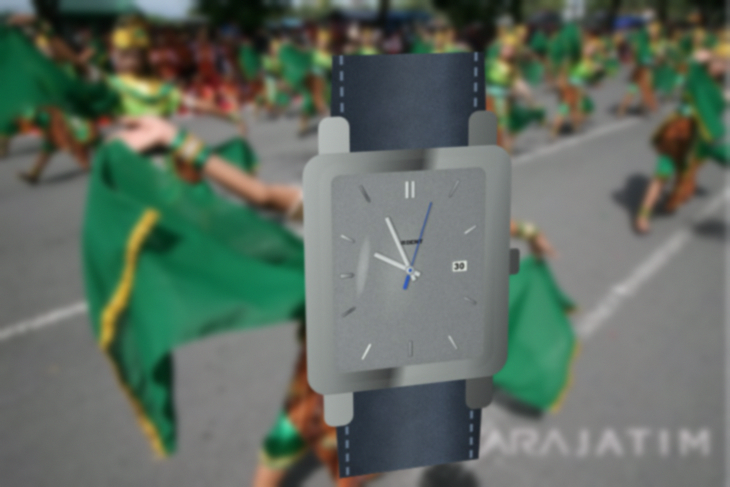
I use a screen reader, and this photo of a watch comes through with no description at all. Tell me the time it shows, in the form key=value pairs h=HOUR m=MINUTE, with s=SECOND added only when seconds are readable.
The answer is h=9 m=56 s=3
